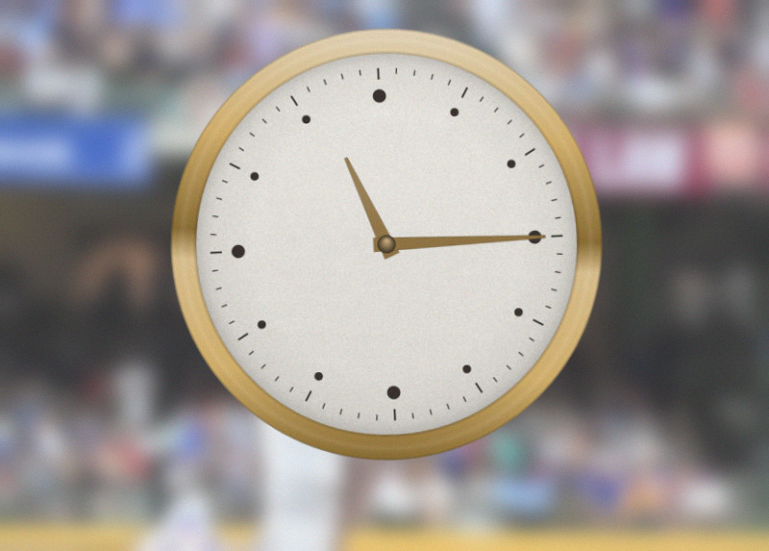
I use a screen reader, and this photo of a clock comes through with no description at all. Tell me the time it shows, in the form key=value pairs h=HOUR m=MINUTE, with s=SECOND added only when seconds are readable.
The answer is h=11 m=15
